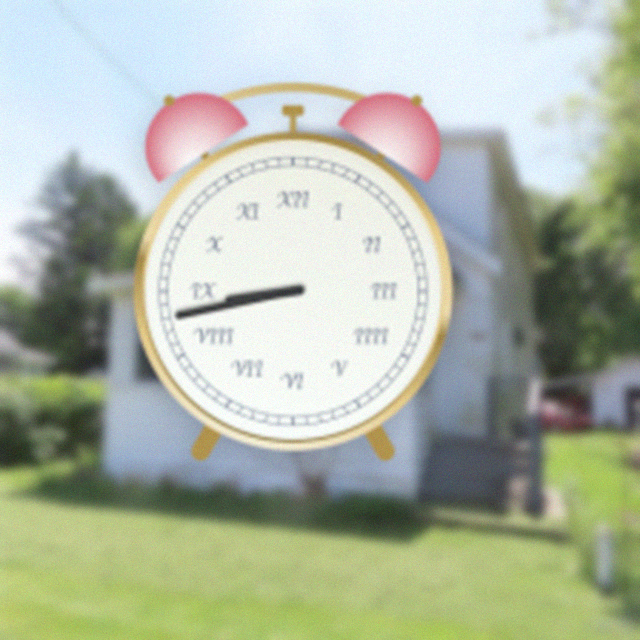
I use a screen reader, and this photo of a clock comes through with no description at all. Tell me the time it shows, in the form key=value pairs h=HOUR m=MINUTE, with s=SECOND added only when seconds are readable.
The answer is h=8 m=43
